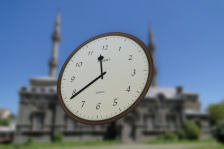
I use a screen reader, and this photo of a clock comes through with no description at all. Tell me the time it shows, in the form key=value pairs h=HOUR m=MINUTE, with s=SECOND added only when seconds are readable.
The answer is h=11 m=39
